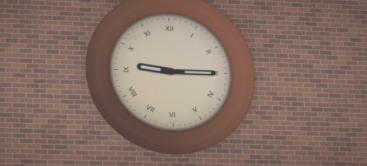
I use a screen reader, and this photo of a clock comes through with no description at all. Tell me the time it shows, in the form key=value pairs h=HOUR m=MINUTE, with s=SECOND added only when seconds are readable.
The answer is h=9 m=15
